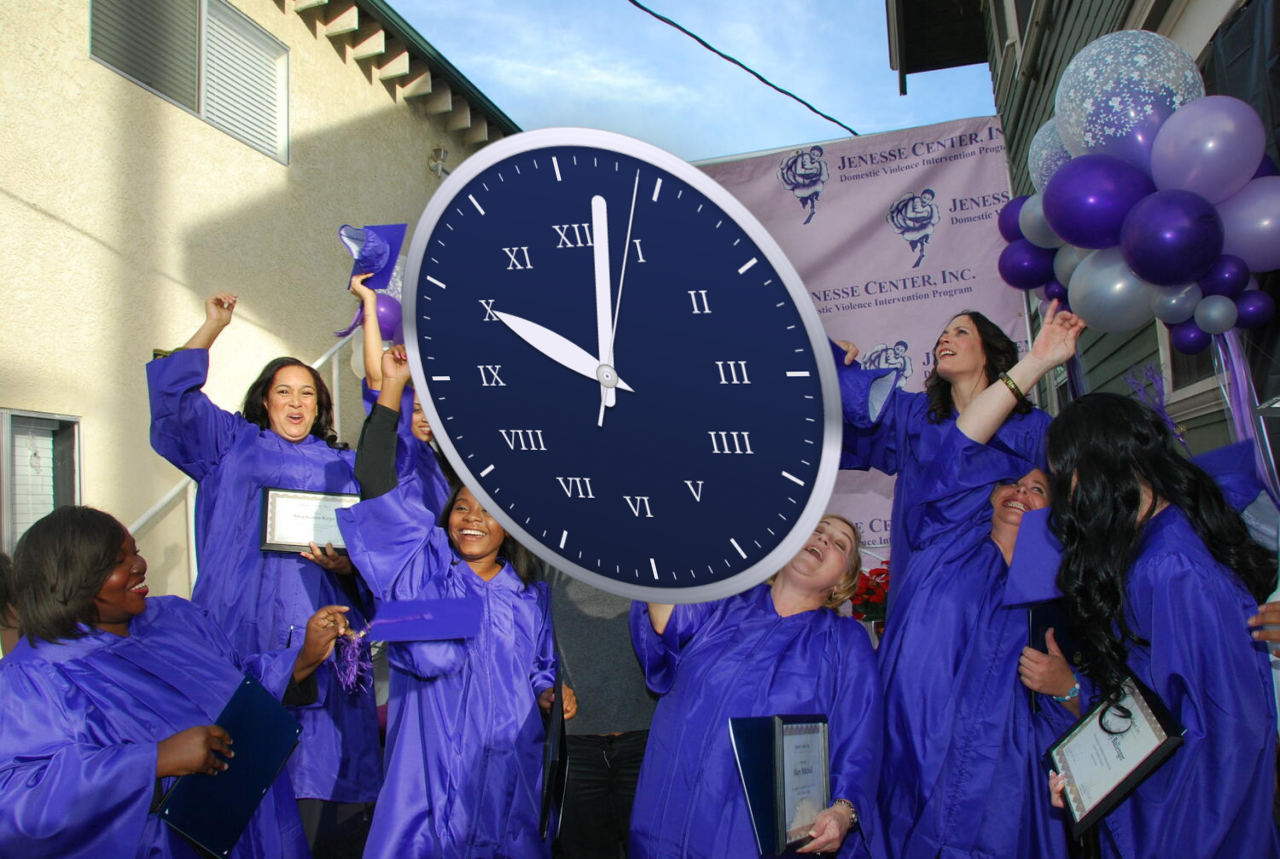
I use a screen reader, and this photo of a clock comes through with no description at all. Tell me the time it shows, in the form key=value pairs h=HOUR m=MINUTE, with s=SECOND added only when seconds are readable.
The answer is h=10 m=2 s=4
